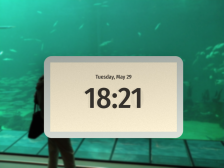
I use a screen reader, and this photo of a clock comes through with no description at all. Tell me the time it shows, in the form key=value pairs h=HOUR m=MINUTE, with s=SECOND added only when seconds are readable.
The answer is h=18 m=21
